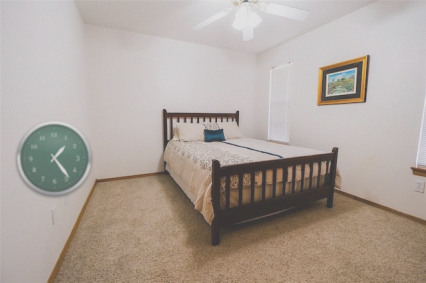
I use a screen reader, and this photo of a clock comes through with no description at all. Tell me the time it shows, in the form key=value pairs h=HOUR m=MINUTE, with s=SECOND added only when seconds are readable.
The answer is h=1 m=24
